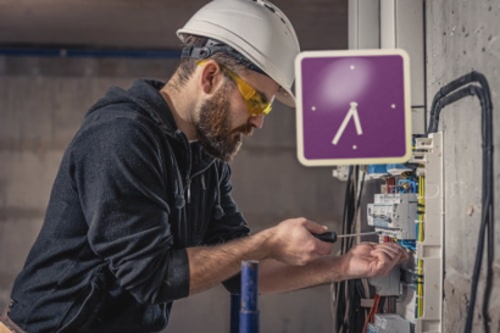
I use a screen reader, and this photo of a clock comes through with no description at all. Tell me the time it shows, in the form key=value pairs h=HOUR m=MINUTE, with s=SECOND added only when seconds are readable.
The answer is h=5 m=35
